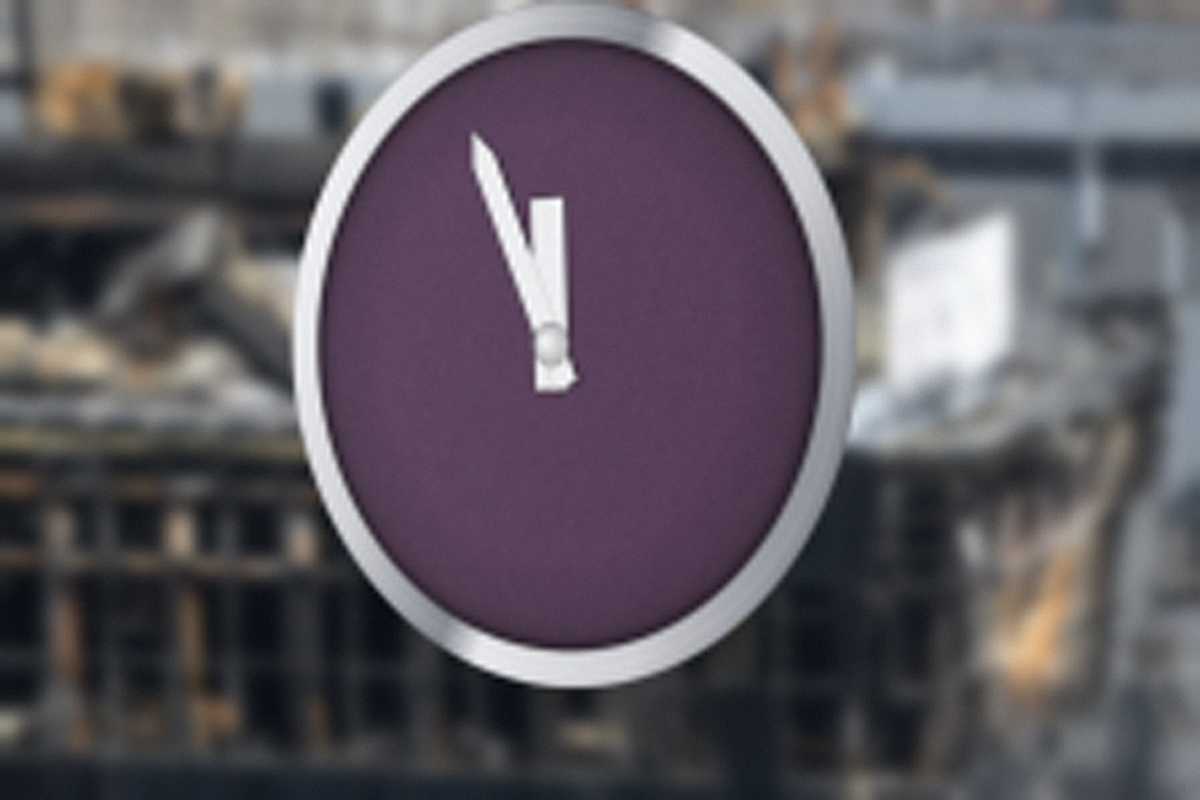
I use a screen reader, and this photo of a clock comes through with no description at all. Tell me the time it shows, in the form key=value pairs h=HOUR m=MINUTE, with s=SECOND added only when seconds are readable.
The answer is h=11 m=56
